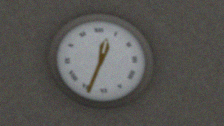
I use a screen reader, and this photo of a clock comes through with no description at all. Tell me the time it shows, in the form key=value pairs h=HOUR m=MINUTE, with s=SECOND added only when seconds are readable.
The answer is h=12 m=34
